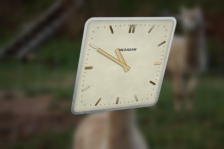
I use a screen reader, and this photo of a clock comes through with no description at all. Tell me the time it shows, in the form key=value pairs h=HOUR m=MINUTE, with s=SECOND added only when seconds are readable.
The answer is h=10 m=50
